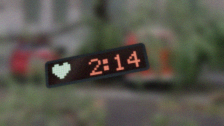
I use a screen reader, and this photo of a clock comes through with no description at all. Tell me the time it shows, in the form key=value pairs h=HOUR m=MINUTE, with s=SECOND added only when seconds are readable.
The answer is h=2 m=14
